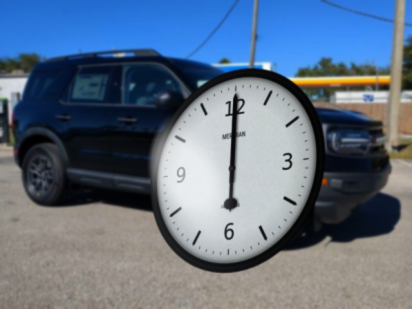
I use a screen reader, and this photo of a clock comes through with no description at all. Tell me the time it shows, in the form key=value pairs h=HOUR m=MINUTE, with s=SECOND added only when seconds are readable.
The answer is h=6 m=0
